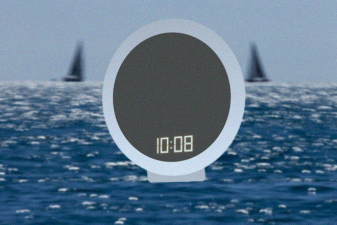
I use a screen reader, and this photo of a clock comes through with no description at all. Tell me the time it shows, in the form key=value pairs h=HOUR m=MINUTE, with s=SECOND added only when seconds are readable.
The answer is h=10 m=8
